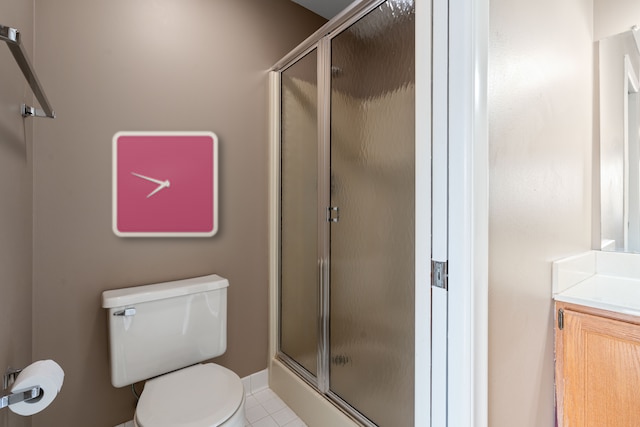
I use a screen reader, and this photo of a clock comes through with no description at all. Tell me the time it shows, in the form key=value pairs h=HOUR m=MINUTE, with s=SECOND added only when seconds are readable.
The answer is h=7 m=48
